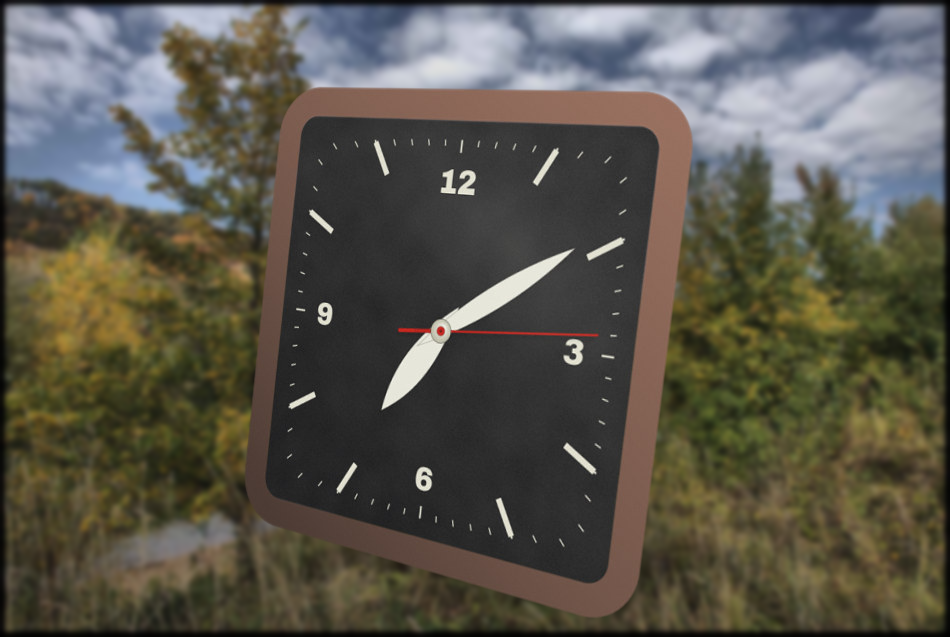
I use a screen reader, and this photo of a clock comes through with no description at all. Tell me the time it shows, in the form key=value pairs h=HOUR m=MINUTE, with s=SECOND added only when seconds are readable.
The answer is h=7 m=9 s=14
